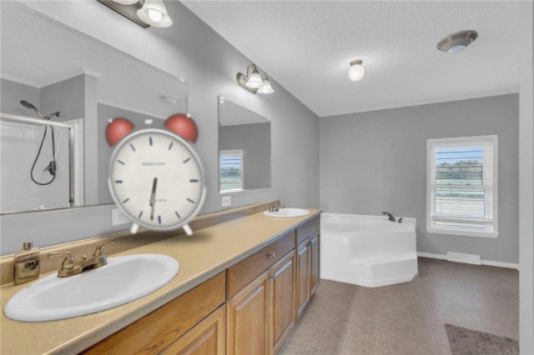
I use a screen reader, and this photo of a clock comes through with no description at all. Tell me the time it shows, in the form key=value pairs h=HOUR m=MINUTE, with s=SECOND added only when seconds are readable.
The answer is h=6 m=32
